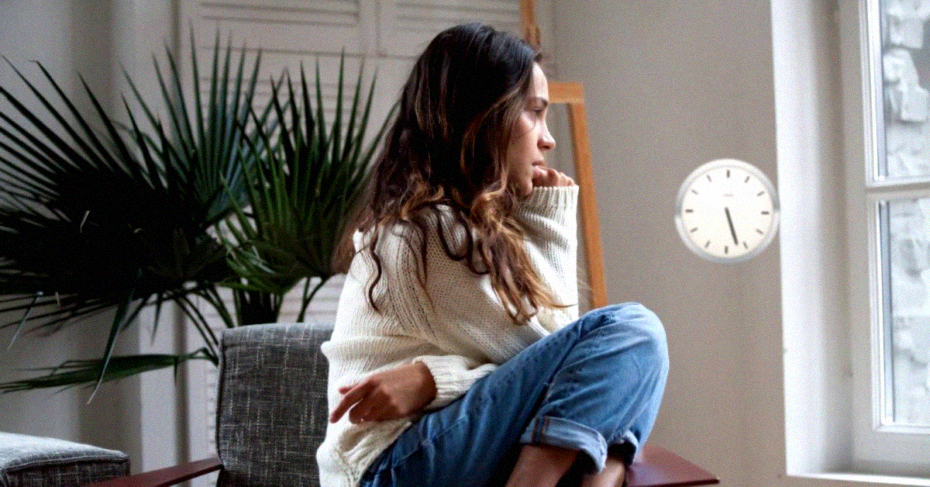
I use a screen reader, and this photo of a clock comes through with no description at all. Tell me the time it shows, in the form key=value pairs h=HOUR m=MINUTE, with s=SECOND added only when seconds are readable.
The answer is h=5 m=27
